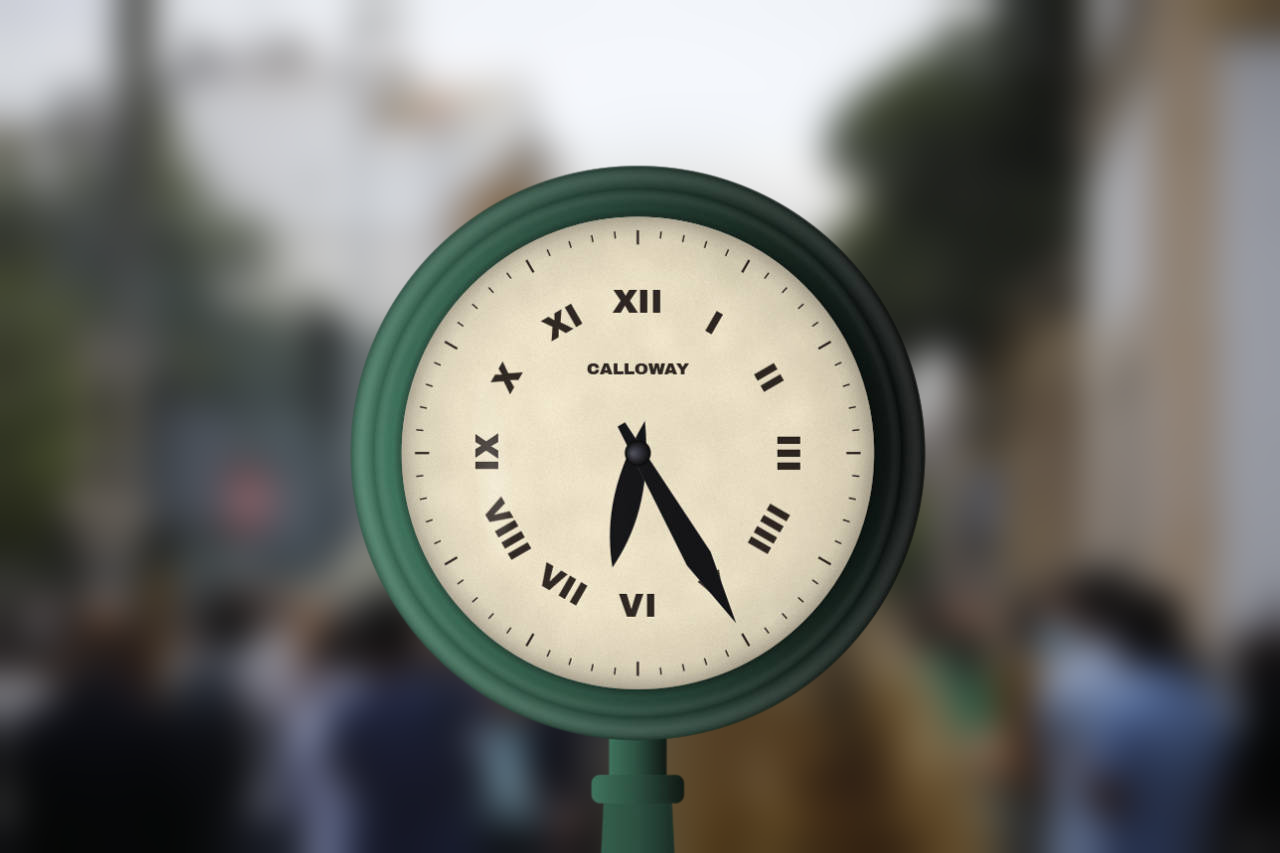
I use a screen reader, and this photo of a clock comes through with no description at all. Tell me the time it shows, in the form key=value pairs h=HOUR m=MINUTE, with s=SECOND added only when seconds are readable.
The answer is h=6 m=25
